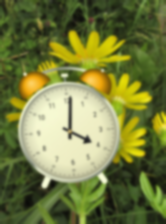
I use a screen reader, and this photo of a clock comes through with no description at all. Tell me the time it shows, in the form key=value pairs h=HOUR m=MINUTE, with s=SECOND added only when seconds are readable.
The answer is h=4 m=1
